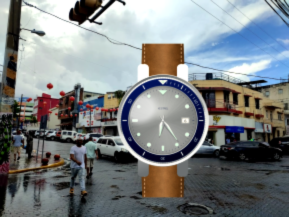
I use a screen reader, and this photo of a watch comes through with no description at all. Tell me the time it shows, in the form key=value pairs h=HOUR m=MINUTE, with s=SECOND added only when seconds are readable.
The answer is h=6 m=24
